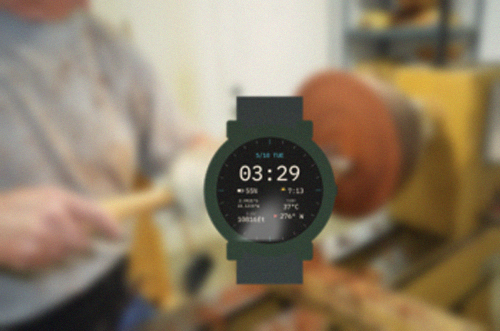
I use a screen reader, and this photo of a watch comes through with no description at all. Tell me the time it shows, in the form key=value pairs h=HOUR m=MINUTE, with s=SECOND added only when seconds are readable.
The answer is h=3 m=29
